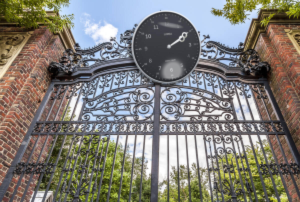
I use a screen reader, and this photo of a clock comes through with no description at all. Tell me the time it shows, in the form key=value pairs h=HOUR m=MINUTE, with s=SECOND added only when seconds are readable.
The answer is h=2 m=10
